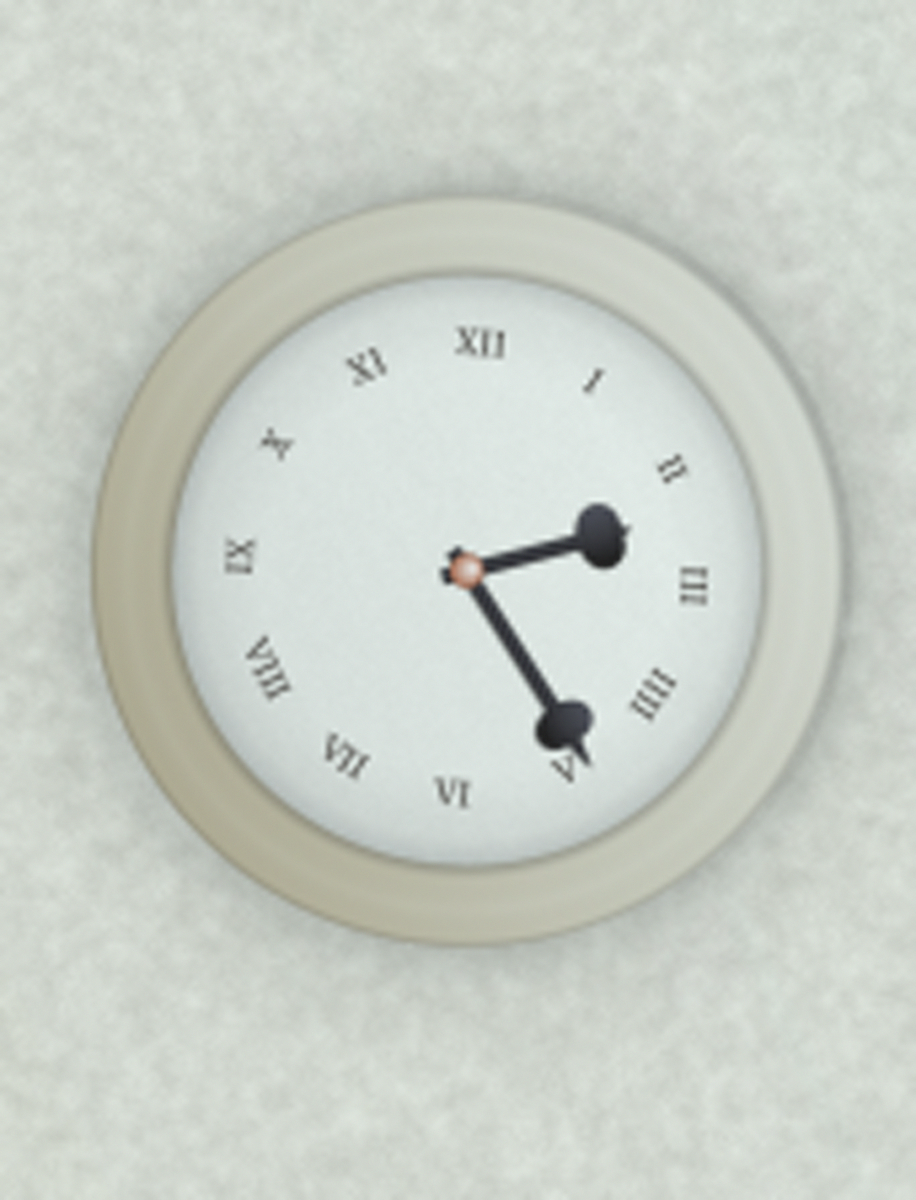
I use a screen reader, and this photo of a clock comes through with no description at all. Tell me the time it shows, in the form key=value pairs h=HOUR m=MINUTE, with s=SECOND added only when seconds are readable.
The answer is h=2 m=24
